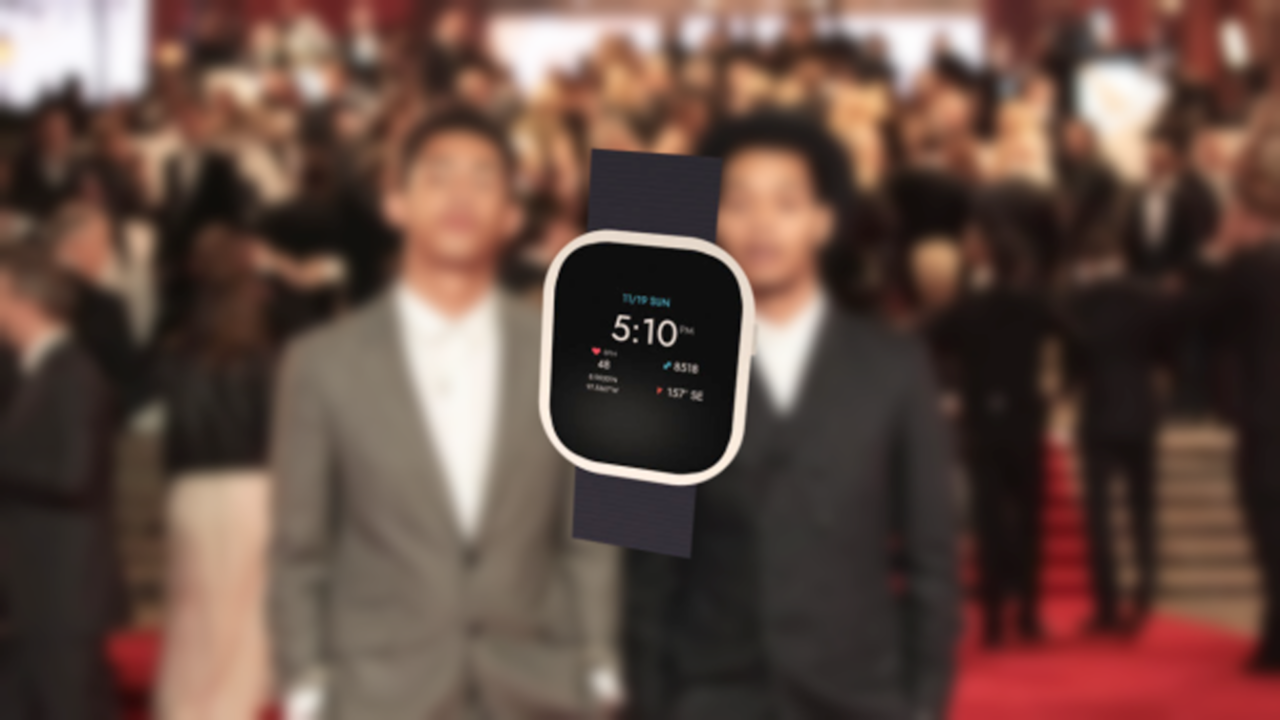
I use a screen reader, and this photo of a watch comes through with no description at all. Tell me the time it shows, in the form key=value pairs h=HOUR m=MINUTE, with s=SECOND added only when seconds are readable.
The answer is h=5 m=10
